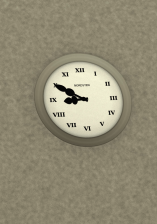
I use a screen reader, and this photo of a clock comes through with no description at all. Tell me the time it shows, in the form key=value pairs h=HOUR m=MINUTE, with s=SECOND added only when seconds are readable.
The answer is h=8 m=50
